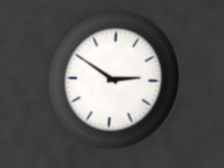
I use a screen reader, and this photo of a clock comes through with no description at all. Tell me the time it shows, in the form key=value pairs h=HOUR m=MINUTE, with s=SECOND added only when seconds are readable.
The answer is h=2 m=50
